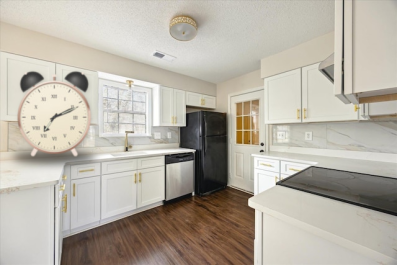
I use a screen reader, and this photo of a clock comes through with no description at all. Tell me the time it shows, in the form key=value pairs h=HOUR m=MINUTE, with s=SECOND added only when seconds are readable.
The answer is h=7 m=11
